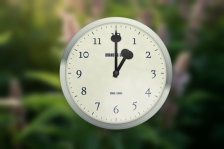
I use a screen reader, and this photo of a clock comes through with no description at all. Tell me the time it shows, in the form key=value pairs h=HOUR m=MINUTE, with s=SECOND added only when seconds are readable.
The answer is h=1 m=0
